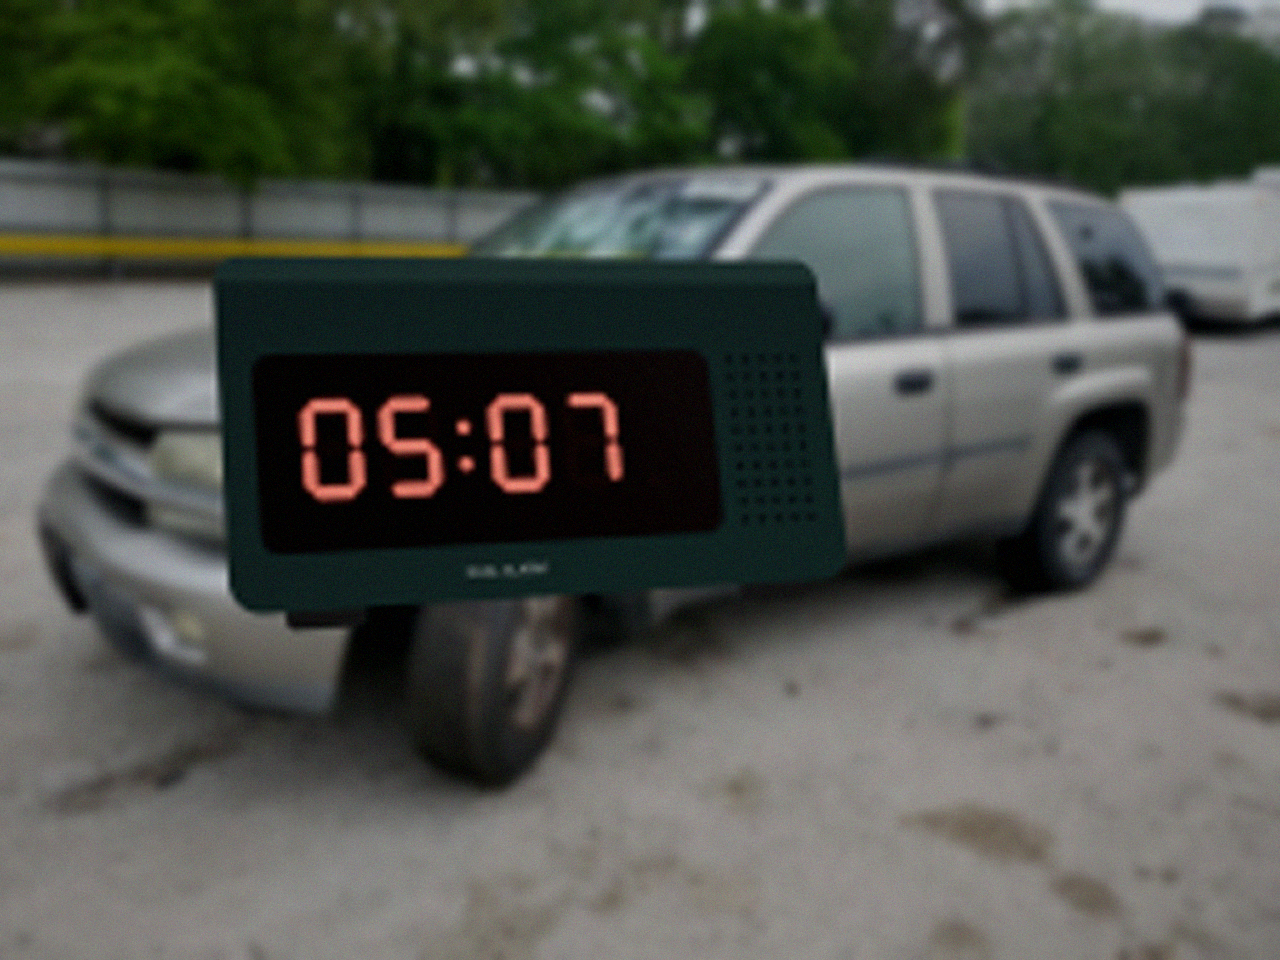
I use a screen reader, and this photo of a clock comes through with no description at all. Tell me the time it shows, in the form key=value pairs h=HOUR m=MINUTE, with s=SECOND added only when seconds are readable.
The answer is h=5 m=7
